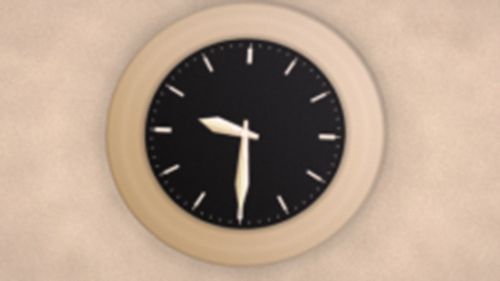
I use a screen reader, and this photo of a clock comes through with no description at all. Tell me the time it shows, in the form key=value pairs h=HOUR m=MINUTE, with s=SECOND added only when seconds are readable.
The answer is h=9 m=30
